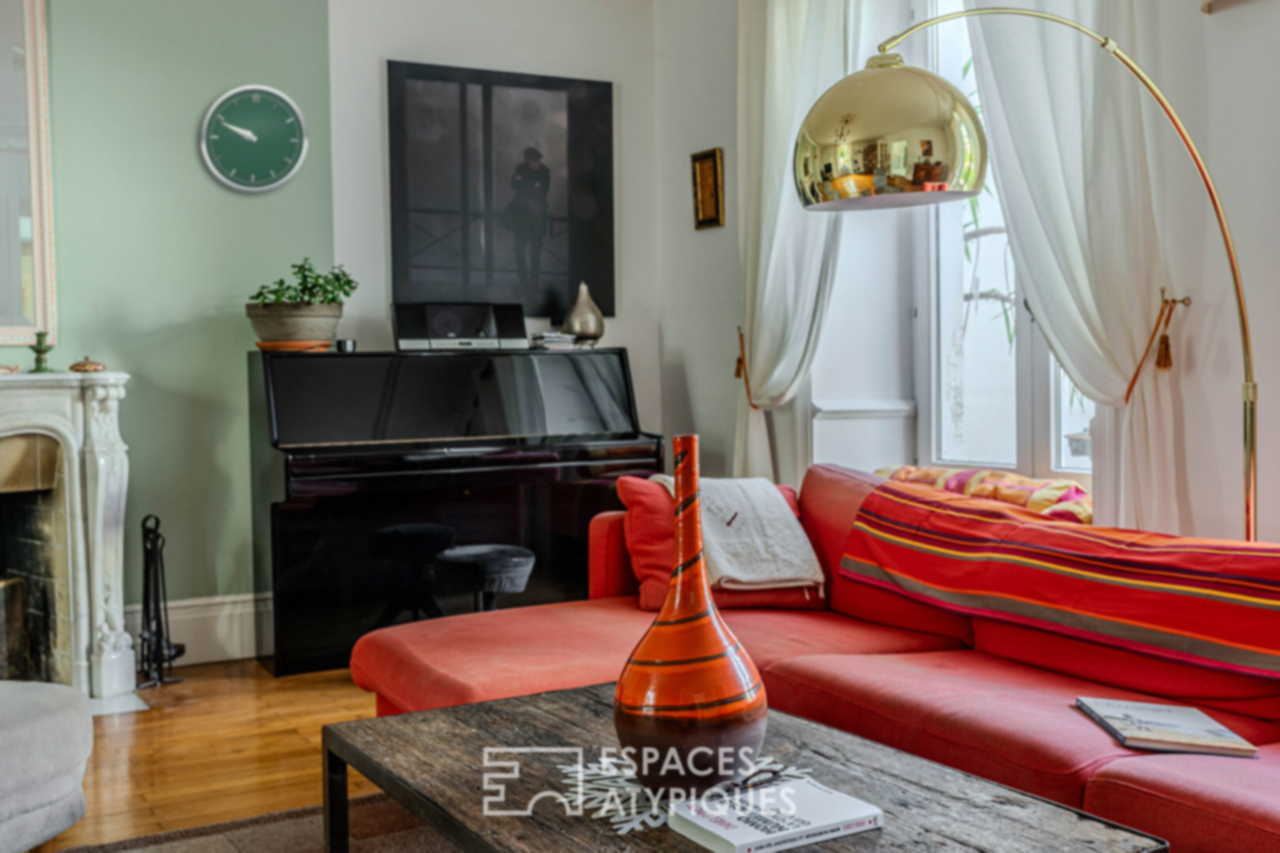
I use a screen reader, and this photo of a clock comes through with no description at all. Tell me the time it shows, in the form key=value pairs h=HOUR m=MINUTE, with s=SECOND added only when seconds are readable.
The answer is h=9 m=49
